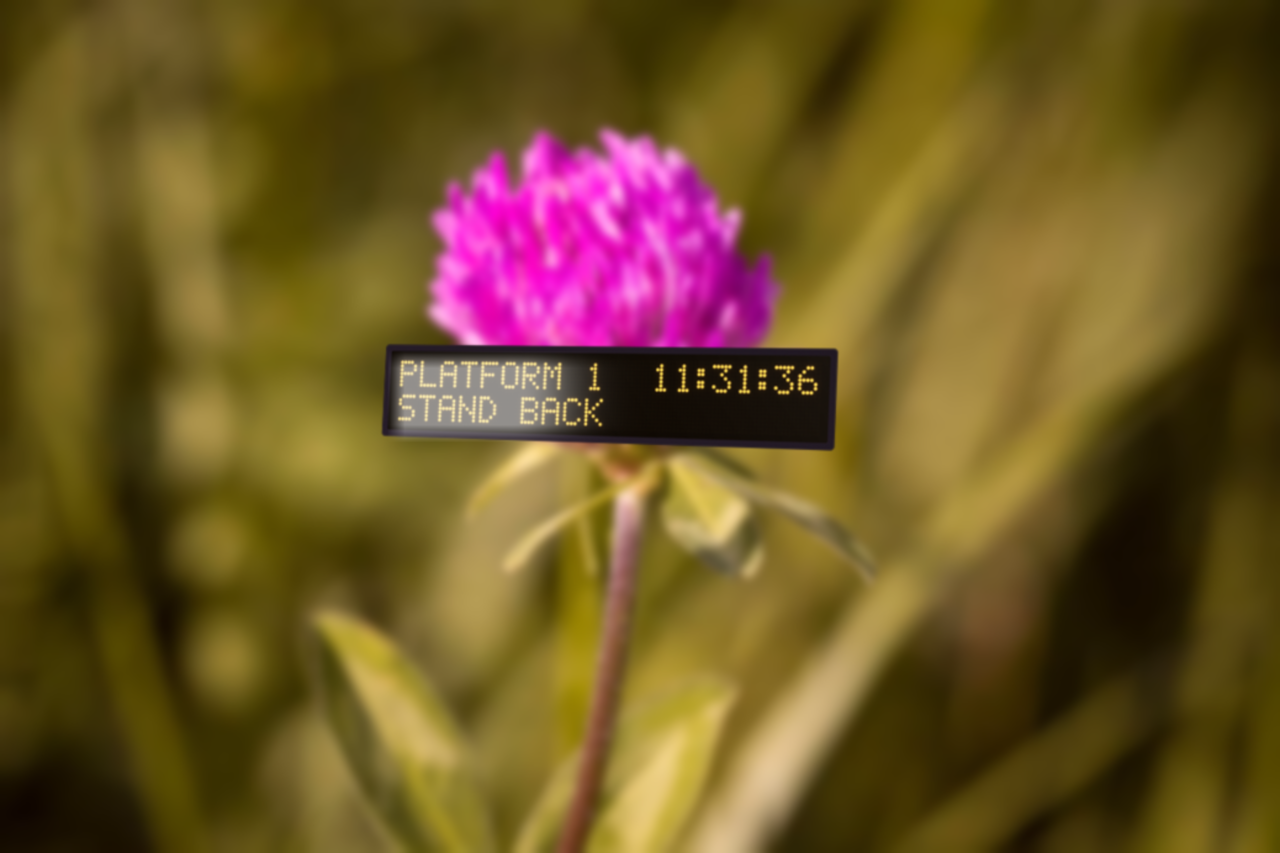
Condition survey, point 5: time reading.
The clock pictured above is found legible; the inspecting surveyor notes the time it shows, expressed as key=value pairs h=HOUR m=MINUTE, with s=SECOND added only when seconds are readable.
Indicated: h=11 m=31 s=36
